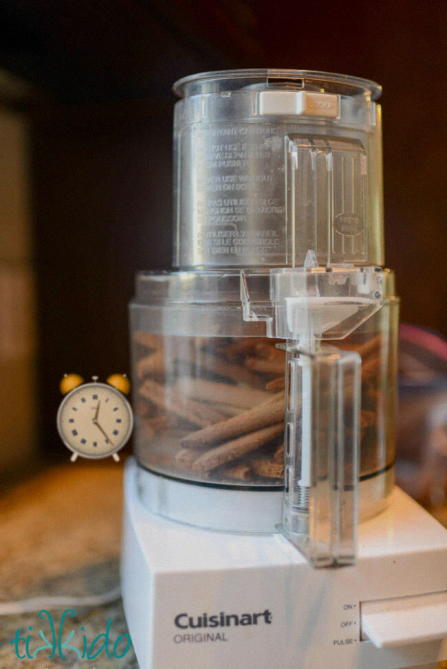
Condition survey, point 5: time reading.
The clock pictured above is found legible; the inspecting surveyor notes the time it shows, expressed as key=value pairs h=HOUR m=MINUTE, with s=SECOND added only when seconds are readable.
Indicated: h=12 m=24
